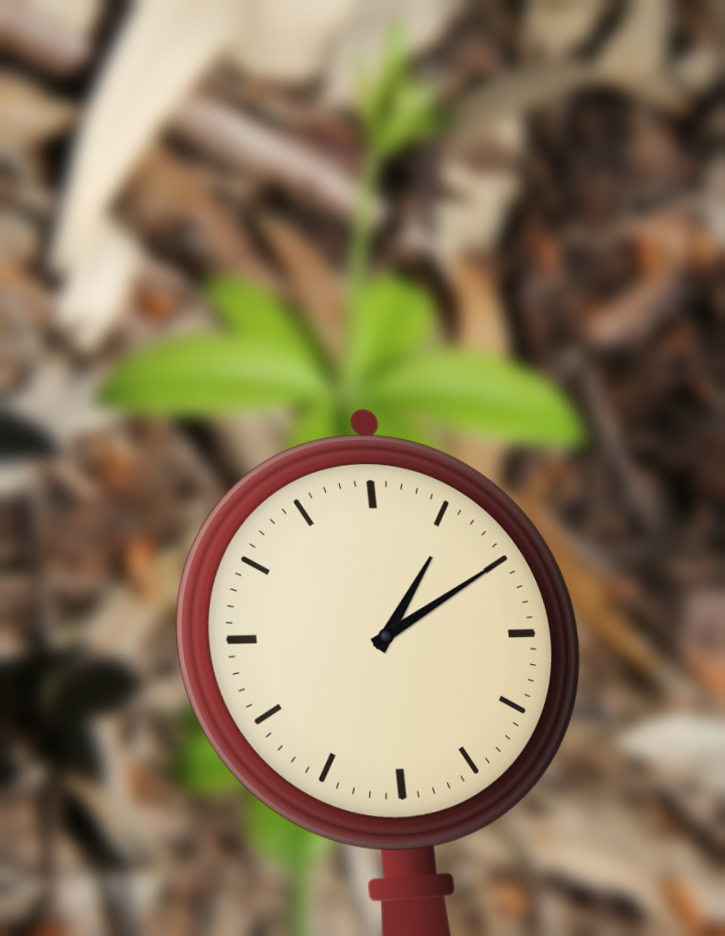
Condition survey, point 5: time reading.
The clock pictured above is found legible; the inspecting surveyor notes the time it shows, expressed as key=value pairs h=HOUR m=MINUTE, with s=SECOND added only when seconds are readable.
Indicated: h=1 m=10
